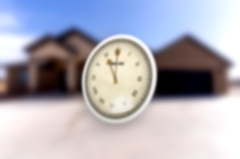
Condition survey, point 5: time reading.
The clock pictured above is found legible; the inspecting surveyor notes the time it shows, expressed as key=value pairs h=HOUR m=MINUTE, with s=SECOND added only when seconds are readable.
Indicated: h=11 m=0
